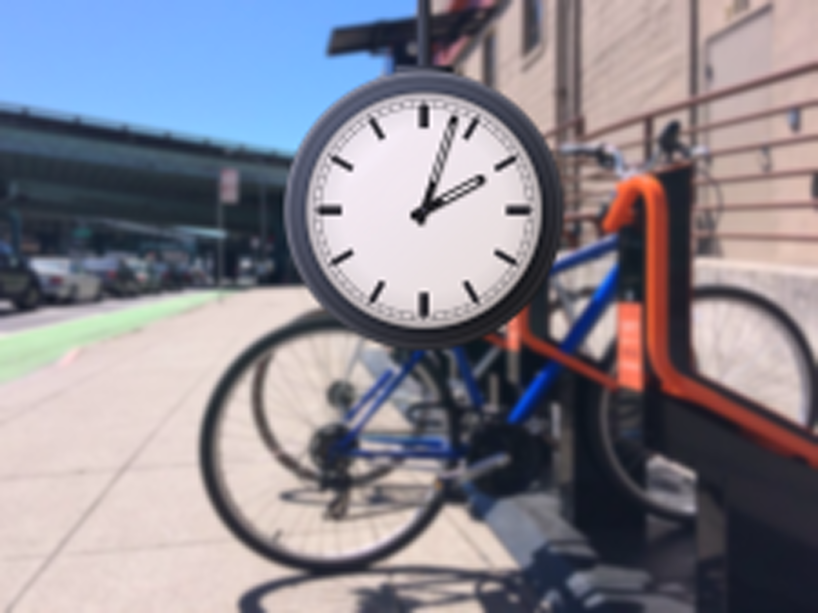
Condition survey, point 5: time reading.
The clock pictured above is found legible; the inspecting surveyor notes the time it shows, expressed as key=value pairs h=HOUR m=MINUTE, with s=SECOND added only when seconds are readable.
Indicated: h=2 m=3
